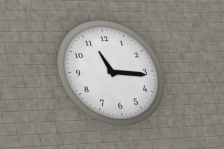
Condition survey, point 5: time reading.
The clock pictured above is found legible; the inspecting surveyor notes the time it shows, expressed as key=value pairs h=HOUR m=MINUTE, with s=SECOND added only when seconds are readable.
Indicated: h=11 m=16
